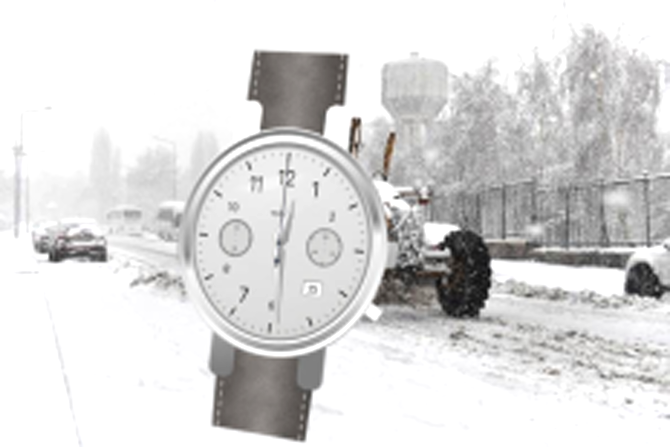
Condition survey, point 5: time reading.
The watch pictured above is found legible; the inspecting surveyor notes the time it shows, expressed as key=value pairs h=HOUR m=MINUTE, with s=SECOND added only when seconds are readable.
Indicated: h=12 m=29
